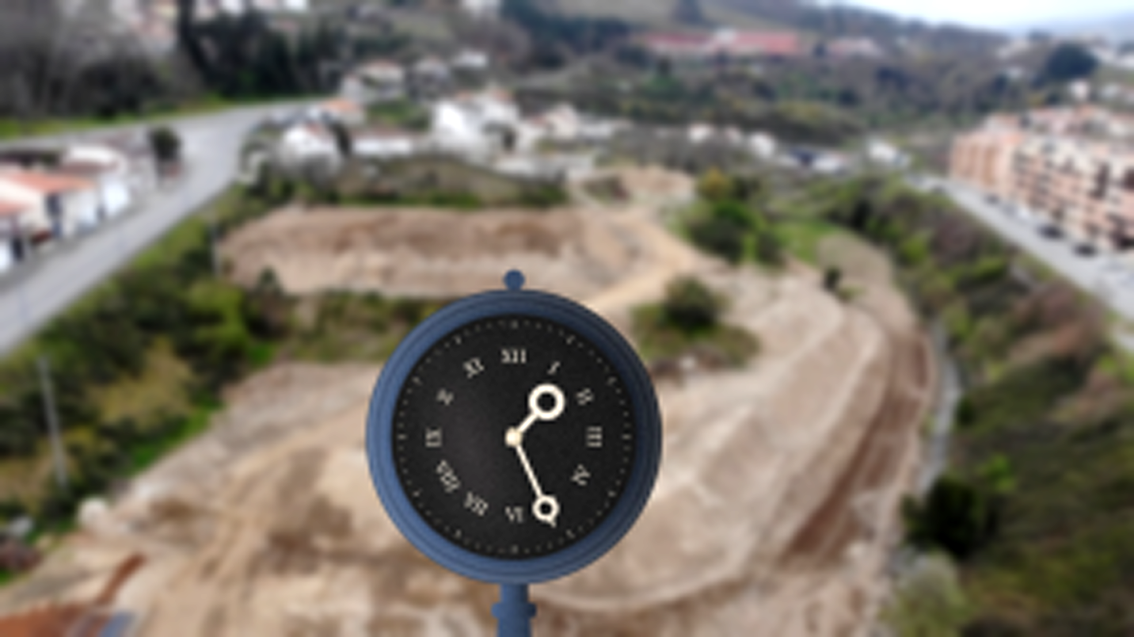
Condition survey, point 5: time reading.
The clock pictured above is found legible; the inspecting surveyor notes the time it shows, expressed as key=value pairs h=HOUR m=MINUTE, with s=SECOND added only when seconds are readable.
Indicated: h=1 m=26
